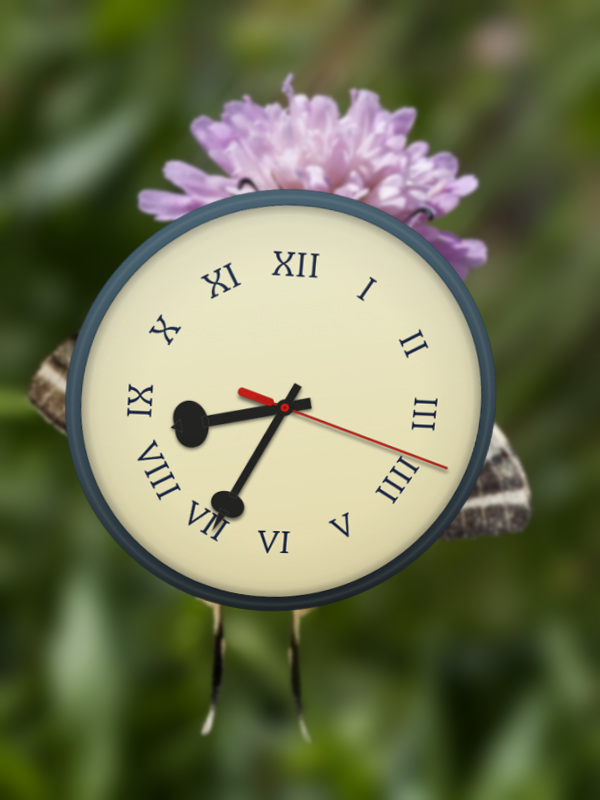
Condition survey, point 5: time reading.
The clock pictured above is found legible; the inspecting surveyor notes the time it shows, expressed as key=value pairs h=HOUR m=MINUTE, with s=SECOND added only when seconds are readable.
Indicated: h=8 m=34 s=18
